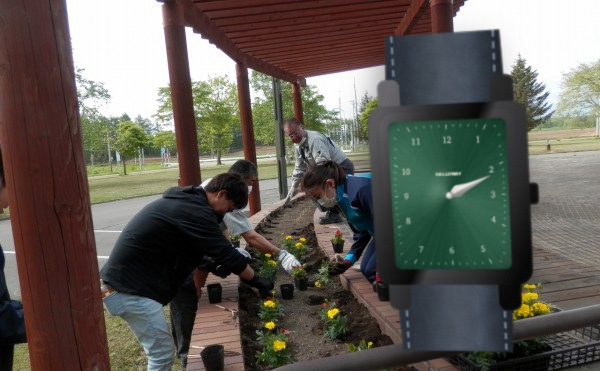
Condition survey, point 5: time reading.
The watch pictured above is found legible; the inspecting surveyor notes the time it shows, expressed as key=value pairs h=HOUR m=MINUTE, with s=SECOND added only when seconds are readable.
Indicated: h=2 m=11
